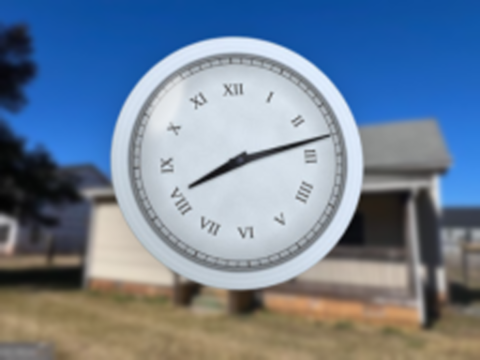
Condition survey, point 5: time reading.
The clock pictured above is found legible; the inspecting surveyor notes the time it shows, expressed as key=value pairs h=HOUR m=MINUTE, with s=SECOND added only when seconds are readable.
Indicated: h=8 m=13
